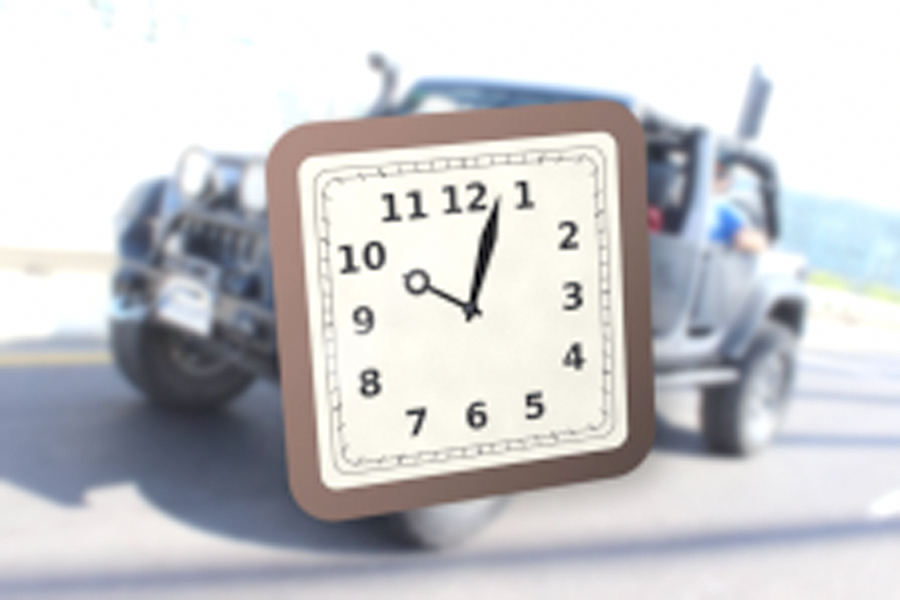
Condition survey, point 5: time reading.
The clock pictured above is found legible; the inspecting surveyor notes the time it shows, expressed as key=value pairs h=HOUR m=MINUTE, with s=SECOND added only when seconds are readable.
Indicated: h=10 m=3
